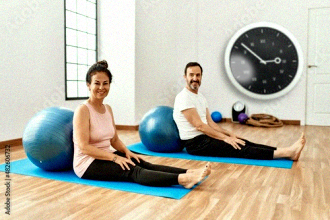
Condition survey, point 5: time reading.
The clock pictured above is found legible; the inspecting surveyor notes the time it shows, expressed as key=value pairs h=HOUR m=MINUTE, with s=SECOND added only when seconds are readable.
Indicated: h=2 m=52
